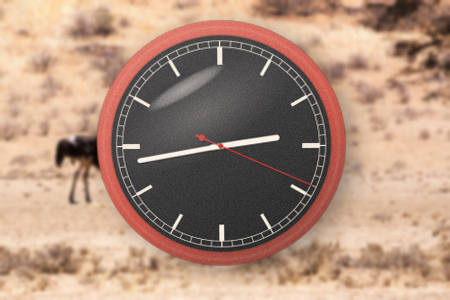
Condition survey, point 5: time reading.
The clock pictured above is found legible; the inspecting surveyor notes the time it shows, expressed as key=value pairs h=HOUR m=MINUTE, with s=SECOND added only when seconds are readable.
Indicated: h=2 m=43 s=19
